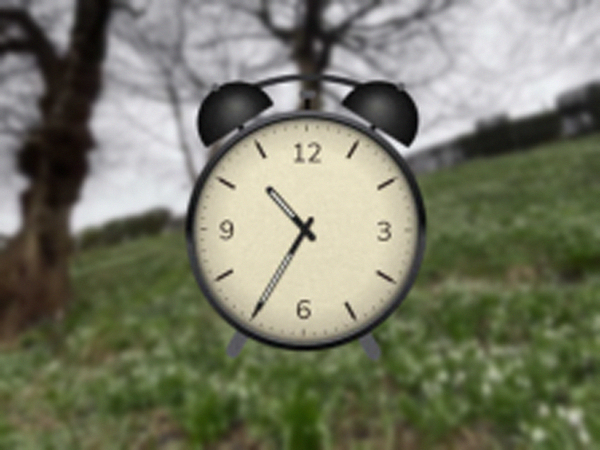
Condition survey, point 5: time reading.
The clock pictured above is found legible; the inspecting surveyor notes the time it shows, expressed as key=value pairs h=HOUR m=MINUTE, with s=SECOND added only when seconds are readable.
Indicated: h=10 m=35
